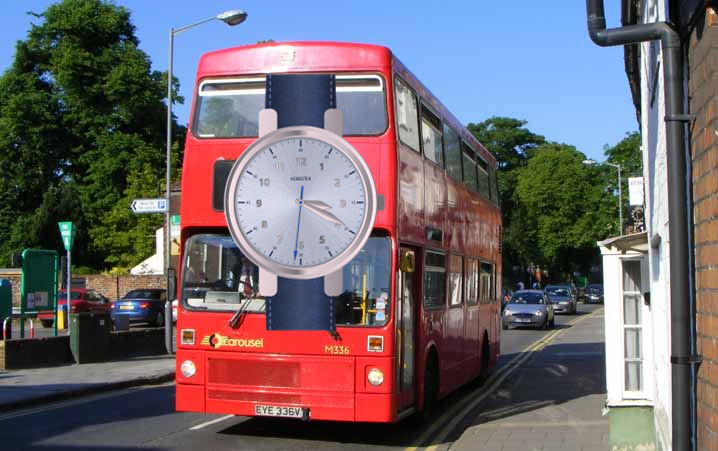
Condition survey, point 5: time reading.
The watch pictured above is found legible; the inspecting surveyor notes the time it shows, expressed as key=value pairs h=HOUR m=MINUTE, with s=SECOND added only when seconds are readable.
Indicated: h=3 m=19 s=31
